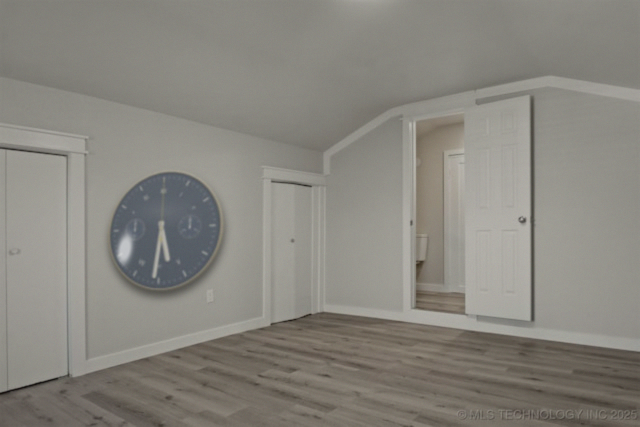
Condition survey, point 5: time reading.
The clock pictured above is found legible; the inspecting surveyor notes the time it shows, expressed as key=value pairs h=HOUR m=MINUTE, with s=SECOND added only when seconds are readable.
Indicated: h=5 m=31
